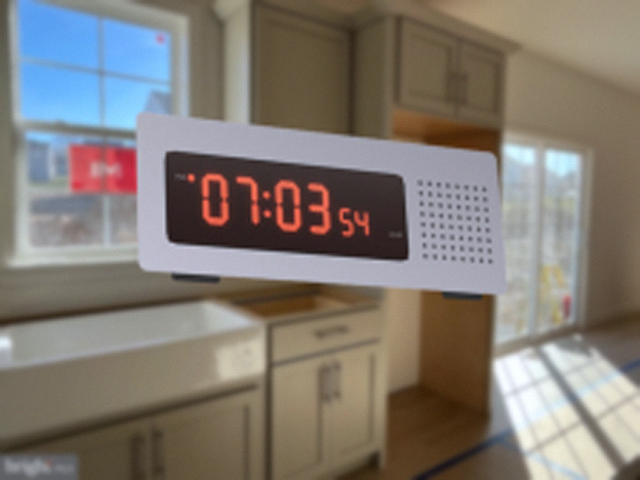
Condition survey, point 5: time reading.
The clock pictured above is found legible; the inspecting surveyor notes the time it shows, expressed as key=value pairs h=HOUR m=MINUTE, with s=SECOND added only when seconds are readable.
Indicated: h=7 m=3 s=54
